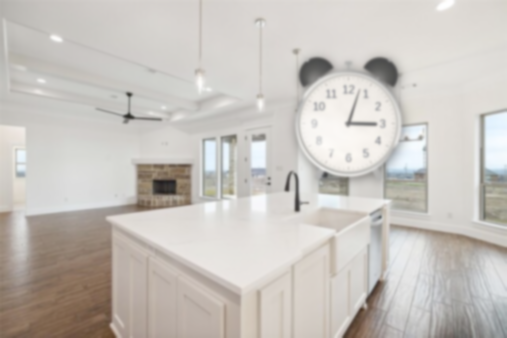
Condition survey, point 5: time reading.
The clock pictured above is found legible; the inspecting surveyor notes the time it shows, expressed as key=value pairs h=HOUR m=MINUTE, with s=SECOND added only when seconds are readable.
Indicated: h=3 m=3
